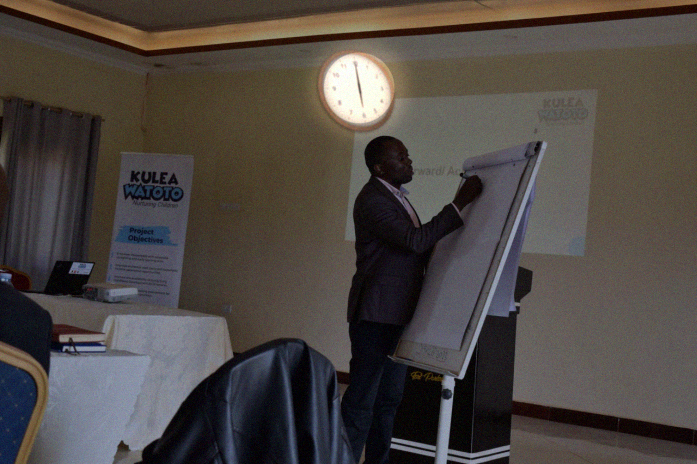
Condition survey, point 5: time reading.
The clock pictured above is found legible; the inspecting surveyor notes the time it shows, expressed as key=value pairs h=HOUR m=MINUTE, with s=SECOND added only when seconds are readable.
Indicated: h=6 m=0
